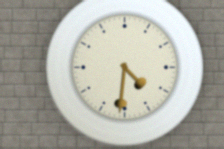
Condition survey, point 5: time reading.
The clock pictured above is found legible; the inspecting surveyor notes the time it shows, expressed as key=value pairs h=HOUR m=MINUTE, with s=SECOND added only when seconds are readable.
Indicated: h=4 m=31
